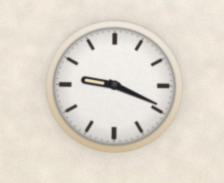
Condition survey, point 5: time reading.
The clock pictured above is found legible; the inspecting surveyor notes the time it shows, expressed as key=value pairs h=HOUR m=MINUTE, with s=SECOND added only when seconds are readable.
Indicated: h=9 m=19
